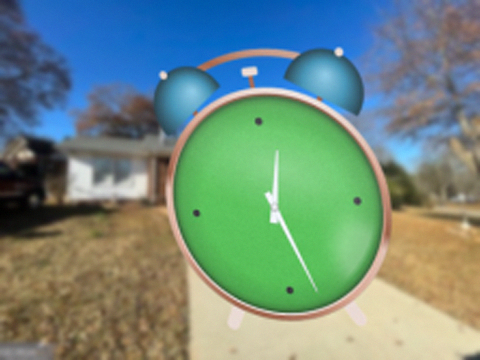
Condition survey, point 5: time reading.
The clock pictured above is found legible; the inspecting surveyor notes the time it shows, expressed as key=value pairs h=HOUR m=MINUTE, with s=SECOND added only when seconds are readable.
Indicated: h=12 m=27
